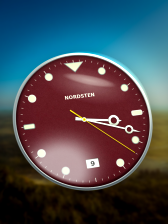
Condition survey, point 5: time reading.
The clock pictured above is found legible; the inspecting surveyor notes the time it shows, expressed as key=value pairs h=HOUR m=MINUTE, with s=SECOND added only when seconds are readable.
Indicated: h=3 m=18 s=22
